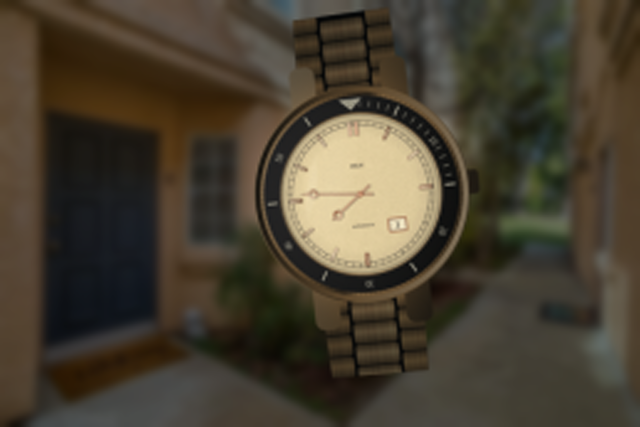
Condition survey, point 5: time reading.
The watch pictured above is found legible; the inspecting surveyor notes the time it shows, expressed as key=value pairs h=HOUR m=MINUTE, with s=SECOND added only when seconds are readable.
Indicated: h=7 m=46
